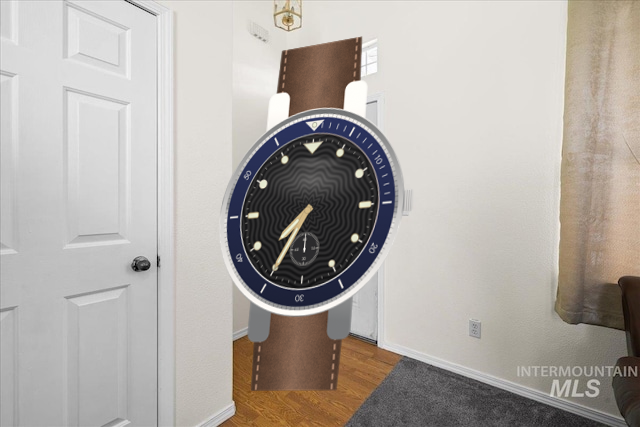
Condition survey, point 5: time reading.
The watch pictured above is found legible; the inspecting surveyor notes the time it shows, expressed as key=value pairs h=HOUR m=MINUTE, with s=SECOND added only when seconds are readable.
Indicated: h=7 m=35
